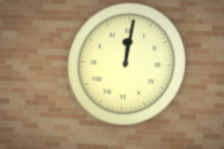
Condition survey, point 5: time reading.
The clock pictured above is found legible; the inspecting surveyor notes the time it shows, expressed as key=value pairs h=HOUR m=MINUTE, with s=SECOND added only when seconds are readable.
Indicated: h=12 m=1
